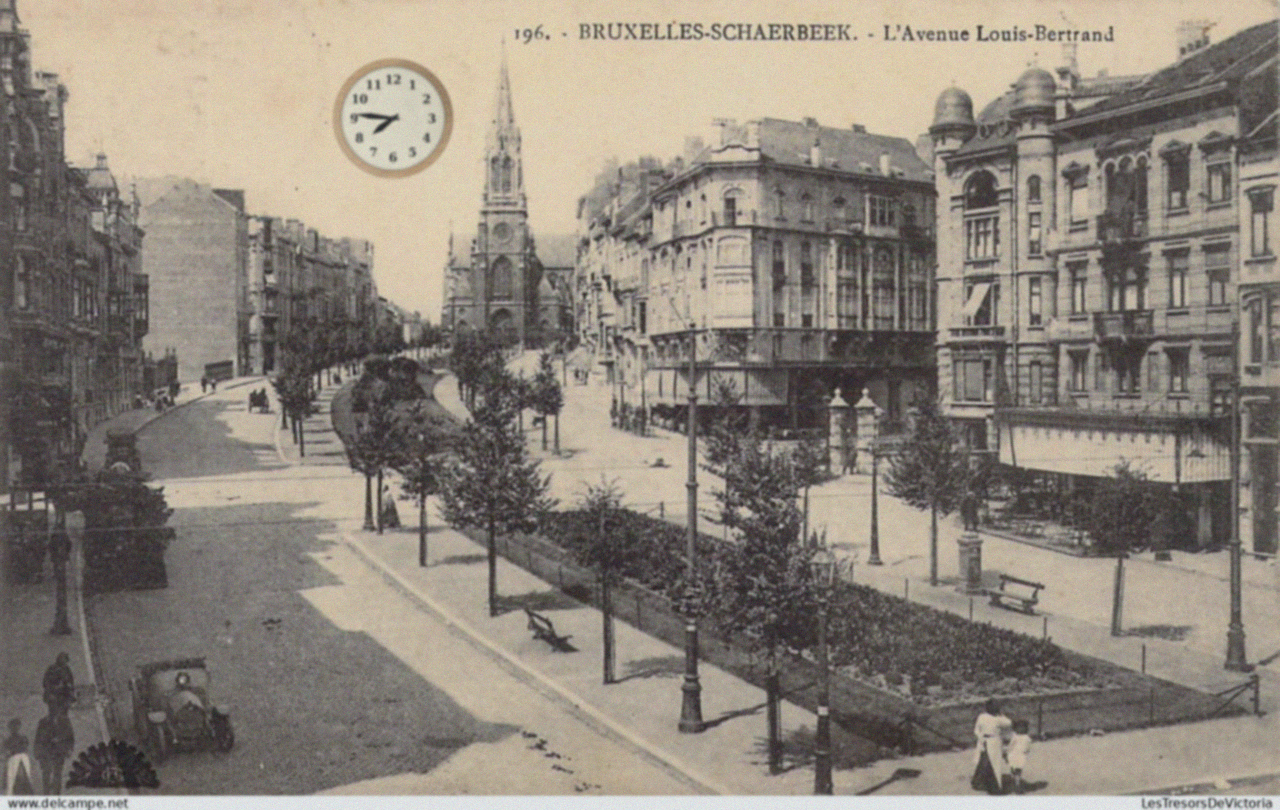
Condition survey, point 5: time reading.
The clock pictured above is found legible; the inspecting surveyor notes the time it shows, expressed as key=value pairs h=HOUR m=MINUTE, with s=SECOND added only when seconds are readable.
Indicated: h=7 m=46
